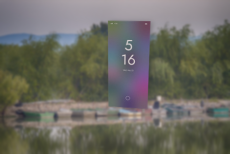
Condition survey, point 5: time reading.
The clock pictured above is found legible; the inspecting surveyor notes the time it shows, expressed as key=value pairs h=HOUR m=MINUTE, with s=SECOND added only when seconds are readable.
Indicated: h=5 m=16
